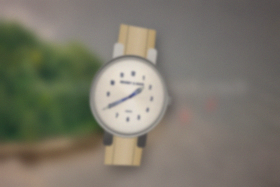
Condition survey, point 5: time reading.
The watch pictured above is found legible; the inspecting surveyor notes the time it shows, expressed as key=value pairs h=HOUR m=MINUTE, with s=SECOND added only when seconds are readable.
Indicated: h=1 m=40
